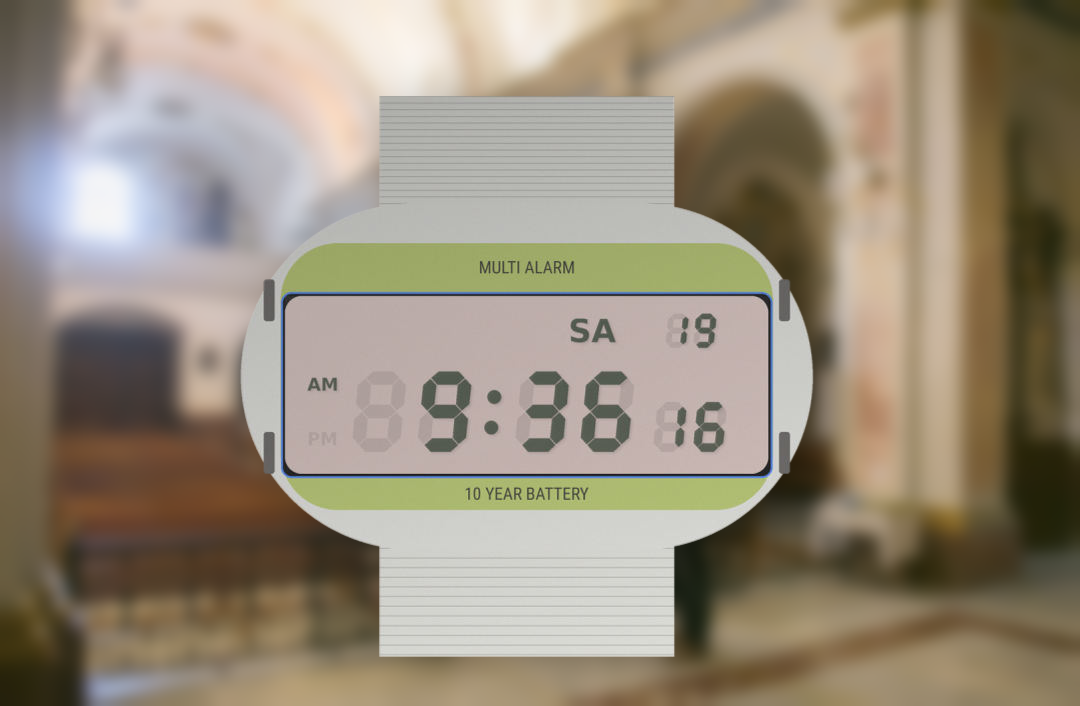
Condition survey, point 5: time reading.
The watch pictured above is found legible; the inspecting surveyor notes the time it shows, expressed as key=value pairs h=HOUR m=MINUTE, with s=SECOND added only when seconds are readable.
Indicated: h=9 m=36 s=16
